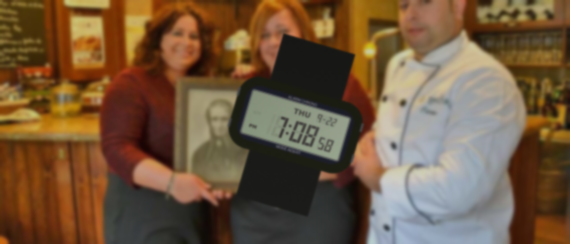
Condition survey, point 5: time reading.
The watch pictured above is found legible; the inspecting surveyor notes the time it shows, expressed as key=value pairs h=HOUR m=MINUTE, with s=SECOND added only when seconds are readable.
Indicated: h=7 m=8 s=58
